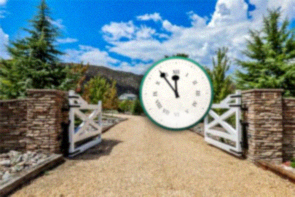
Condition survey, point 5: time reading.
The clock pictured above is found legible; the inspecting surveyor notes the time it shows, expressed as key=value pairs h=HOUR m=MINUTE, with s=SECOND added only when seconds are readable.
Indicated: h=11 m=54
